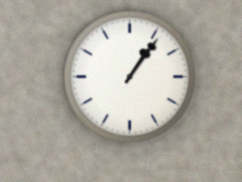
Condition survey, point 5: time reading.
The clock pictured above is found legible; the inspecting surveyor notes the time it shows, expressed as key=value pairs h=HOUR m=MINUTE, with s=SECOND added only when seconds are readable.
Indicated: h=1 m=6
